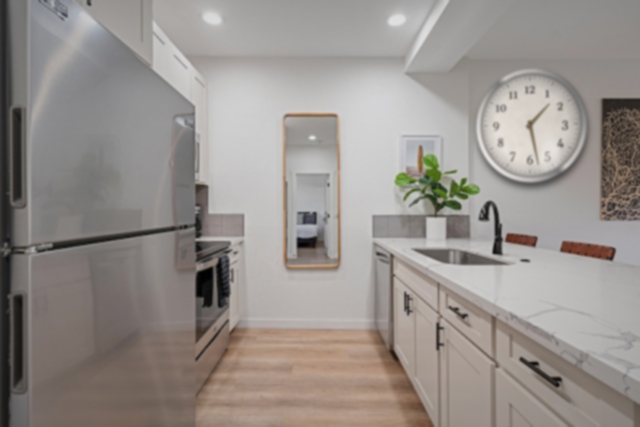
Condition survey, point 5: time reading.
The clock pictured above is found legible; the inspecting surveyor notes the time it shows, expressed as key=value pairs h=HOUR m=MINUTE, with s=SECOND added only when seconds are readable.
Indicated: h=1 m=28
